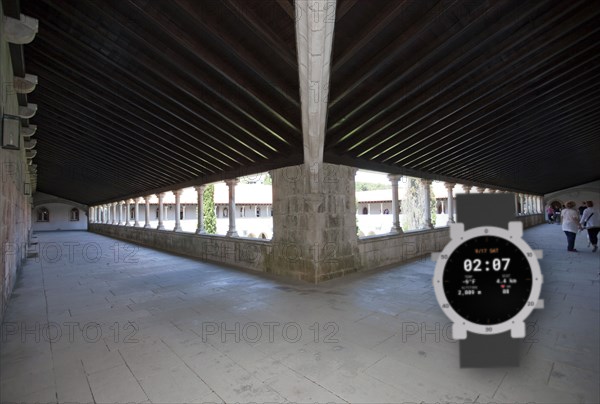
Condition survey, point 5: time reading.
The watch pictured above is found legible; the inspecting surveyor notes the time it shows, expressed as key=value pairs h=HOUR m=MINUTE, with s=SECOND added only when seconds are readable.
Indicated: h=2 m=7
